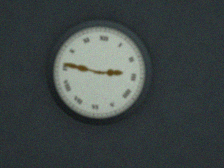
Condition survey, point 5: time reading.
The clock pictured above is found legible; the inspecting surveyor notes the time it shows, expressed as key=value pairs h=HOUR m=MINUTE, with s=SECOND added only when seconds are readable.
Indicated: h=2 m=46
